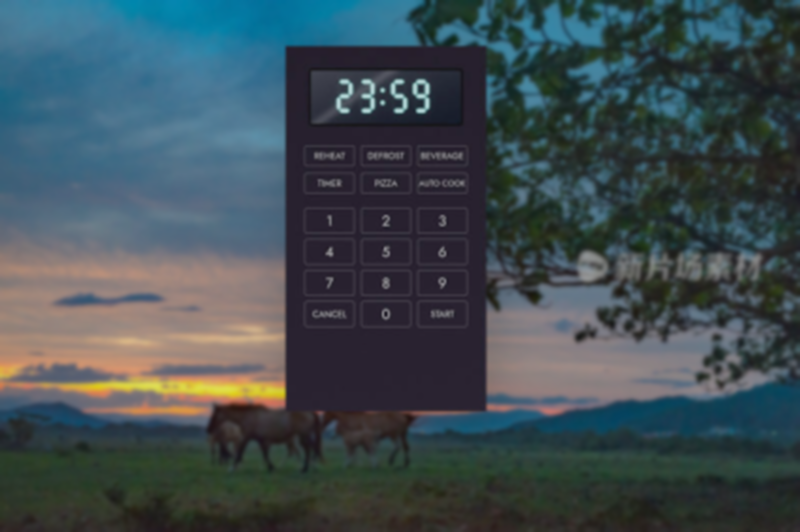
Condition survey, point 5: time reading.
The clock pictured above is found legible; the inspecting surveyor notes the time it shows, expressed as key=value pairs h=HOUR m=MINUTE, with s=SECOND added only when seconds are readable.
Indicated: h=23 m=59
